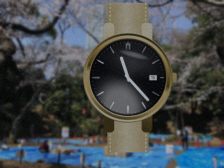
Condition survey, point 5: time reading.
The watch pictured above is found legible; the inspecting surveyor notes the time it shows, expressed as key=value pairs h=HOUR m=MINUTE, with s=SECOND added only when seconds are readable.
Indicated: h=11 m=23
